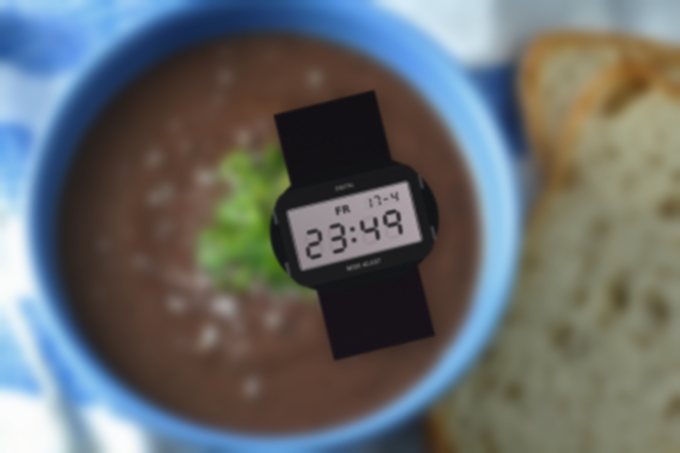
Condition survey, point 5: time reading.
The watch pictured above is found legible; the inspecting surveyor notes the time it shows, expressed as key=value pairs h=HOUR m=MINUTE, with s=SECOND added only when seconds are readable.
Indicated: h=23 m=49
